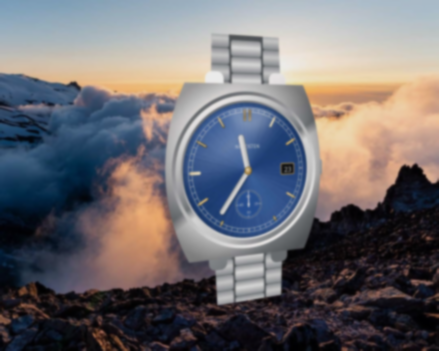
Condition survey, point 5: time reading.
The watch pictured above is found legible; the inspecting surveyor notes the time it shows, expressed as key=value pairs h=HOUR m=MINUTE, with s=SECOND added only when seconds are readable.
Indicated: h=11 m=36
